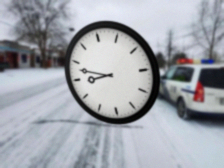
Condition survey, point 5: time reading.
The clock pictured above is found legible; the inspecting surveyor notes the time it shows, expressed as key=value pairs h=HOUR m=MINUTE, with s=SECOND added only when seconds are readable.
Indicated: h=8 m=48
